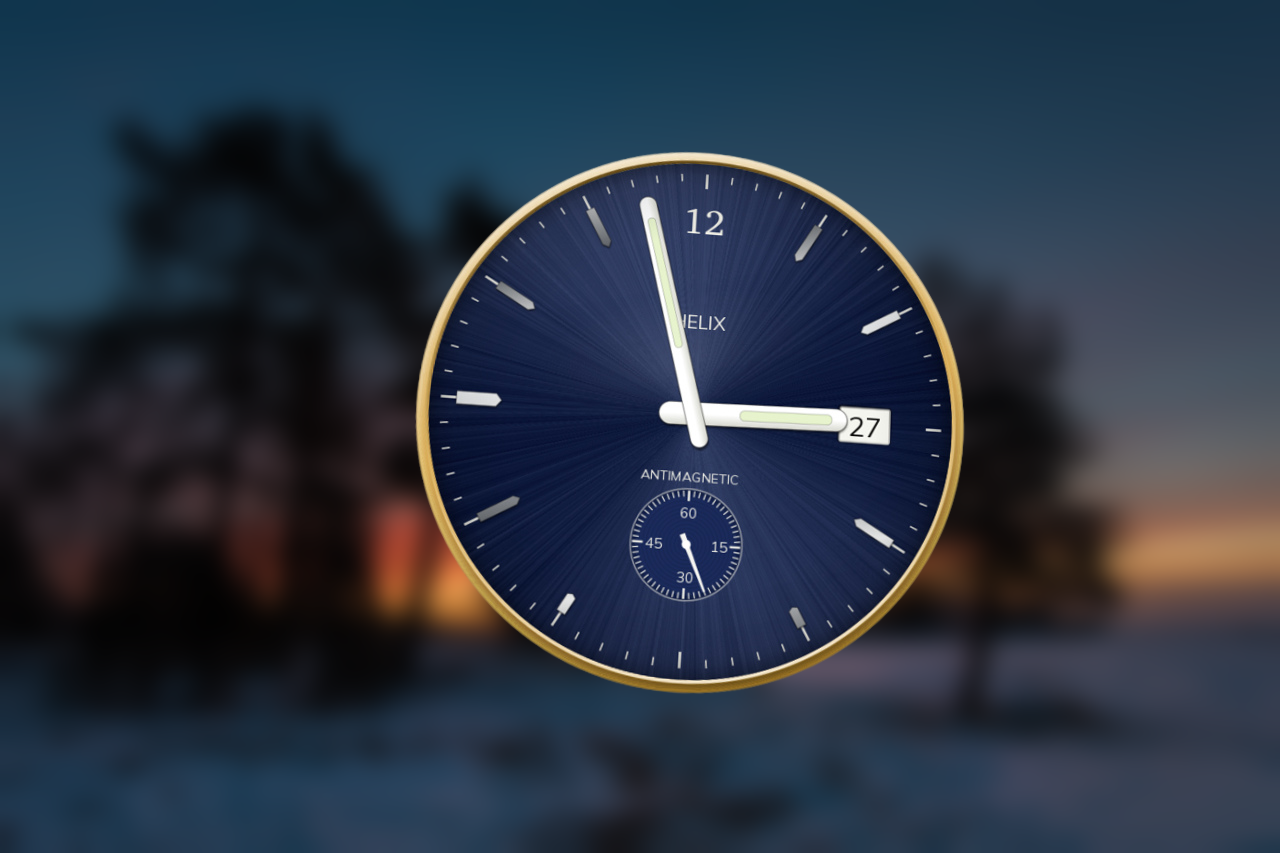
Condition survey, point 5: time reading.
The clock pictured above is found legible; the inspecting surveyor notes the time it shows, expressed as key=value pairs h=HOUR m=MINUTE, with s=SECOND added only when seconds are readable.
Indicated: h=2 m=57 s=26
